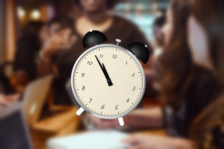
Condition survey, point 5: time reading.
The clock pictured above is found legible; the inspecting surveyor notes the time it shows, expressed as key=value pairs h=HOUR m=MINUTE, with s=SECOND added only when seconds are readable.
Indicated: h=10 m=53
